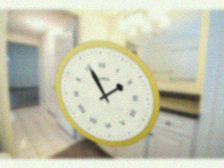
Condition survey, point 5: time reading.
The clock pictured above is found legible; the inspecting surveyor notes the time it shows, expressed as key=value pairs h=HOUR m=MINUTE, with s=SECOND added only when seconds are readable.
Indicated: h=1 m=56
